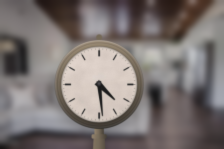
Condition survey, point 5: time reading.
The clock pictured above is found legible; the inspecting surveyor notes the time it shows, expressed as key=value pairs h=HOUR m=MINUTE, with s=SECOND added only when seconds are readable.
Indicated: h=4 m=29
